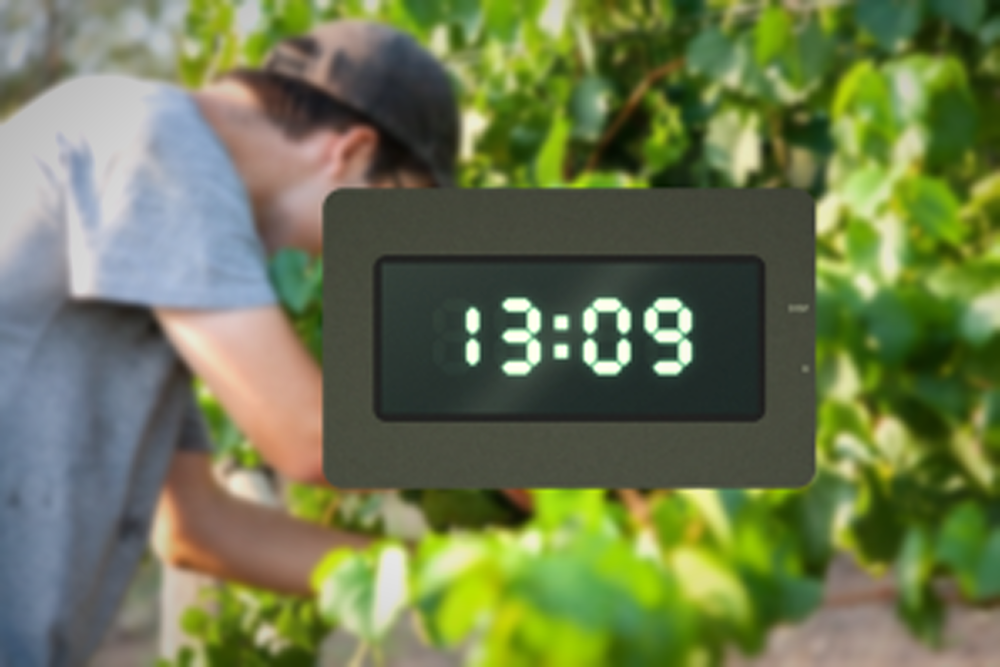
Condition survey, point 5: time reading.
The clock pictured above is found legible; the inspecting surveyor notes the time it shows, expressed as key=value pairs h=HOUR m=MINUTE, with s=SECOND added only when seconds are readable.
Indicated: h=13 m=9
